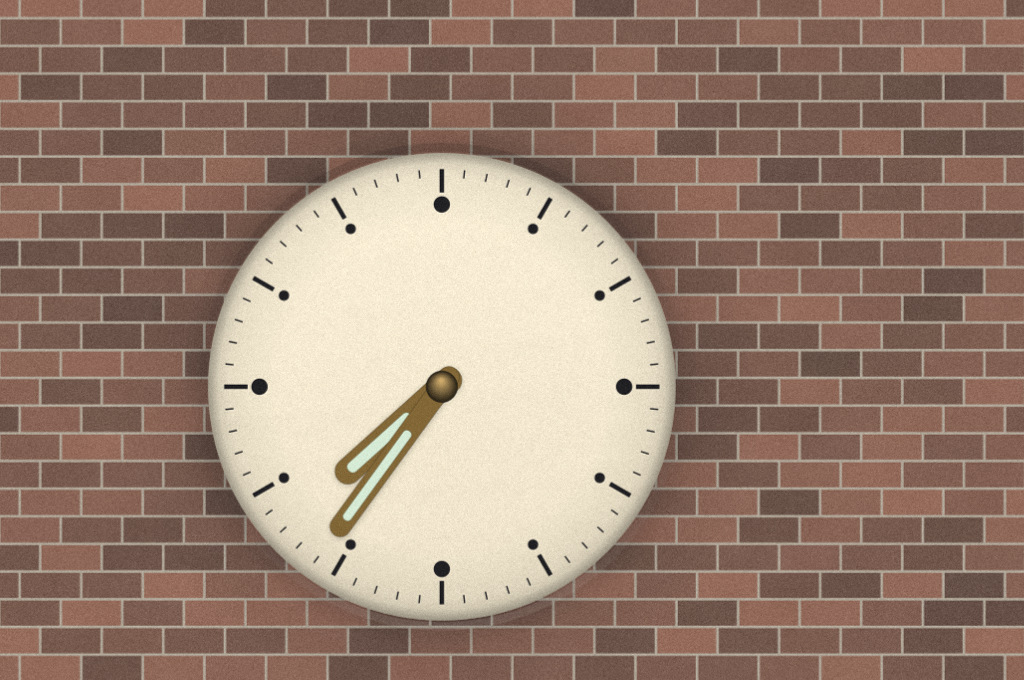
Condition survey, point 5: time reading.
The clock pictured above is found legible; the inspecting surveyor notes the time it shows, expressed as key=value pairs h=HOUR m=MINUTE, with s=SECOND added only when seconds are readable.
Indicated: h=7 m=36
